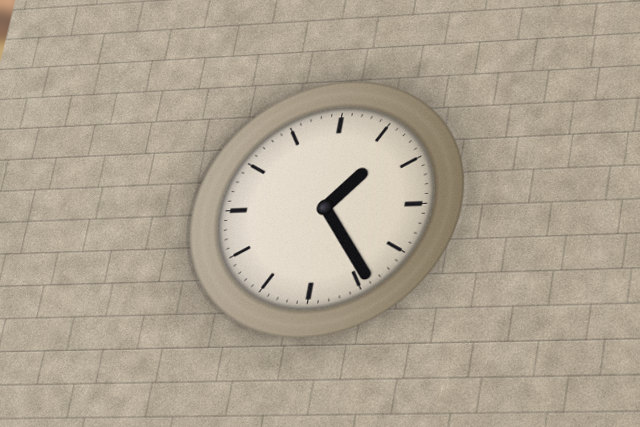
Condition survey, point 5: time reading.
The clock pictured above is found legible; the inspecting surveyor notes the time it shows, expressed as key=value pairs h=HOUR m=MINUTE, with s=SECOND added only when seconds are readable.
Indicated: h=1 m=24
